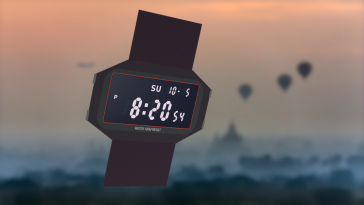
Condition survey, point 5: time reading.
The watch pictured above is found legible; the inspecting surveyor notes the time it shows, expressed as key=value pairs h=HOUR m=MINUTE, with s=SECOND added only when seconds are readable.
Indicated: h=8 m=20 s=54
